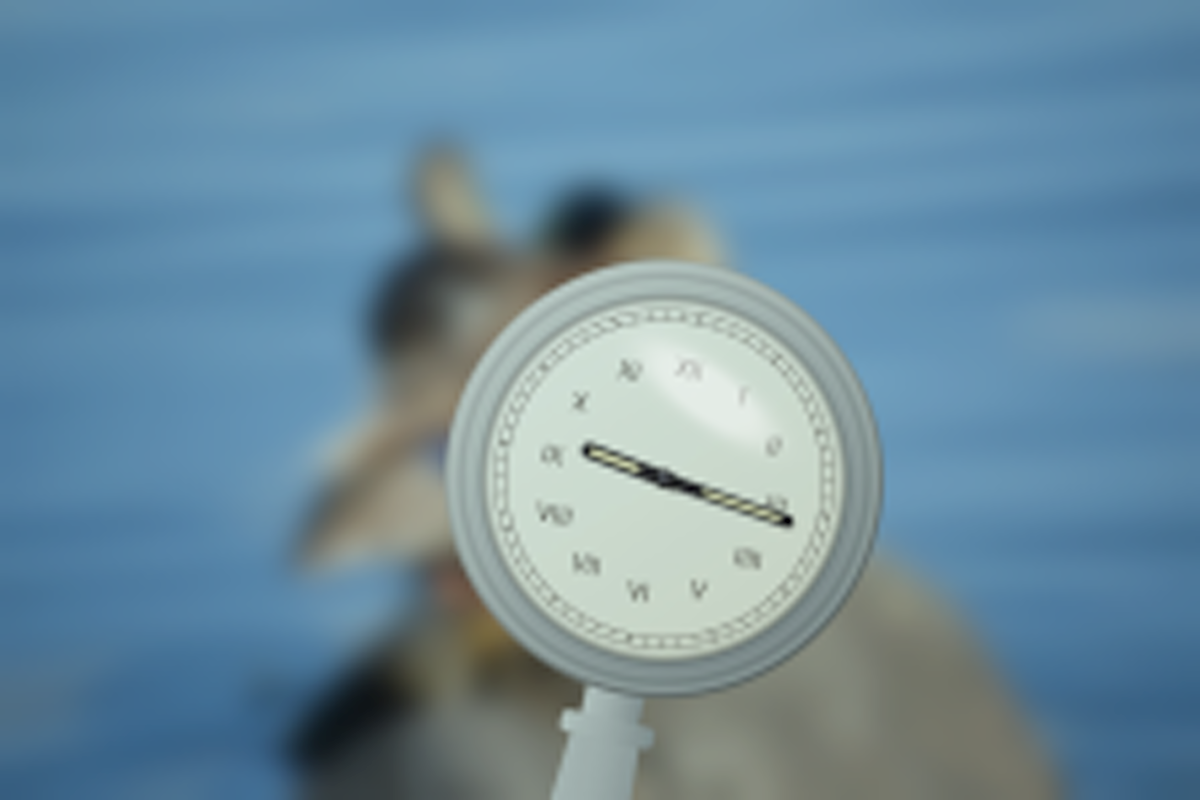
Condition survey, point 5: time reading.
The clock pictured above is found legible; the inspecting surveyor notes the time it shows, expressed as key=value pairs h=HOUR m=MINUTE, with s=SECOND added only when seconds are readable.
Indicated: h=9 m=16
